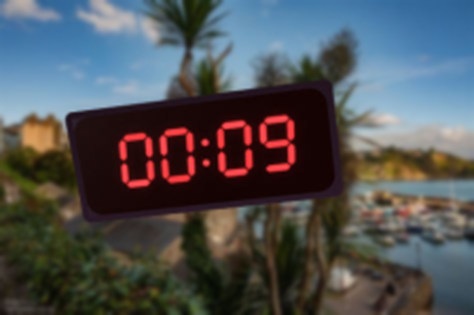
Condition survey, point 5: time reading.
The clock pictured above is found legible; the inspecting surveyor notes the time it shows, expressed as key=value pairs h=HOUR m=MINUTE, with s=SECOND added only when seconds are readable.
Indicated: h=0 m=9
